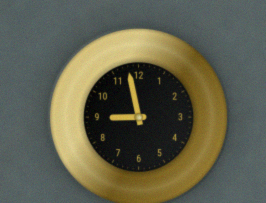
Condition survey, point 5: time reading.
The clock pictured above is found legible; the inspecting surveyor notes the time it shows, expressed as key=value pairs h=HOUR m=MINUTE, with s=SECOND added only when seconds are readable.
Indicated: h=8 m=58
